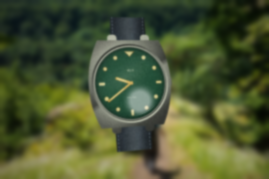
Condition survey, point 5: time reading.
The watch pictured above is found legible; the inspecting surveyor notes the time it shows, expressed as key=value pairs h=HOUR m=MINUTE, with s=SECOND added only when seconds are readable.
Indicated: h=9 m=39
